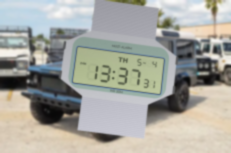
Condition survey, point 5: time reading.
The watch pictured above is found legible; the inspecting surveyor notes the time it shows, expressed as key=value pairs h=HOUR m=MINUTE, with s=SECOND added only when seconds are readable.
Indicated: h=13 m=37
